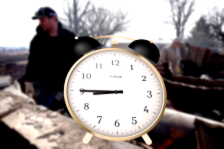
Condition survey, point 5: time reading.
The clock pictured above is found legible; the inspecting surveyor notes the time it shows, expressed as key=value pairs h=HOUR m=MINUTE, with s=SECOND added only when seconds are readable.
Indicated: h=8 m=45
